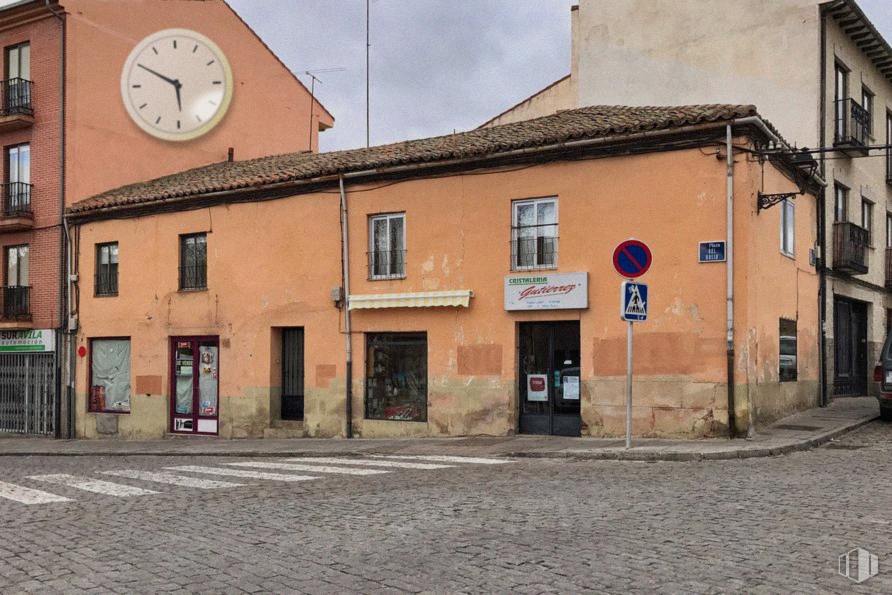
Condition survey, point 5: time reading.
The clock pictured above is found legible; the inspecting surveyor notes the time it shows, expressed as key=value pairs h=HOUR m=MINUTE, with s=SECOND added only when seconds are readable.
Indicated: h=5 m=50
